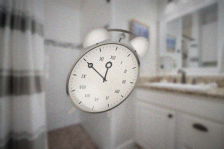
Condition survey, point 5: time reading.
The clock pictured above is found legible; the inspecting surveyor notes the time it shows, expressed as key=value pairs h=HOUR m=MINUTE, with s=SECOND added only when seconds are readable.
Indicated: h=11 m=50
